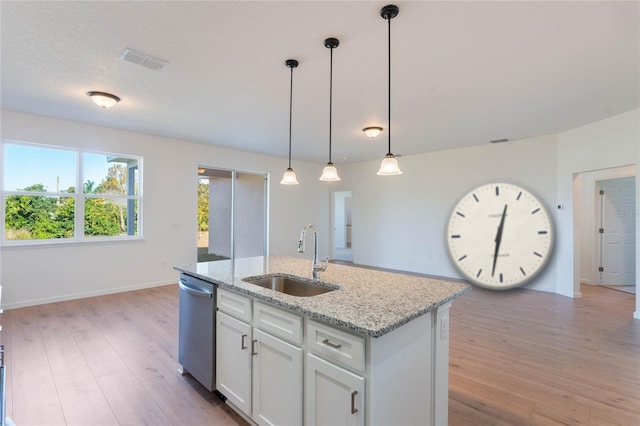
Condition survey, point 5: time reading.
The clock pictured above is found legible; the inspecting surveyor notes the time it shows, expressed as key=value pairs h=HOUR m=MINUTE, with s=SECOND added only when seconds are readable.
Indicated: h=12 m=32
